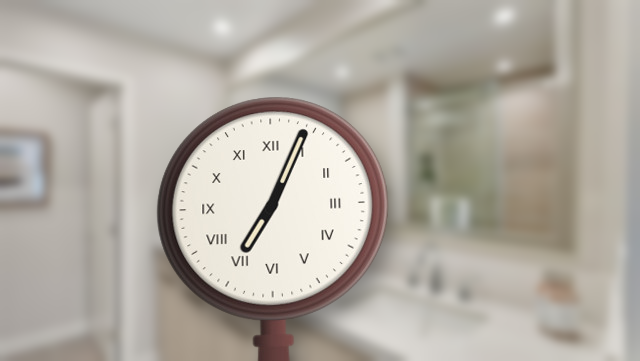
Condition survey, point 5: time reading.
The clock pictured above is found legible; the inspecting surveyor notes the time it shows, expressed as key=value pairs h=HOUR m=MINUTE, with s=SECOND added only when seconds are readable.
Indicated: h=7 m=4
